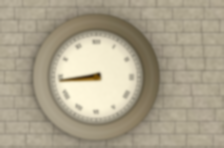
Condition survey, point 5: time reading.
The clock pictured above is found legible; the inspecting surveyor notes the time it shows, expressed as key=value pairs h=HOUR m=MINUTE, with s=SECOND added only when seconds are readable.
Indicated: h=8 m=44
